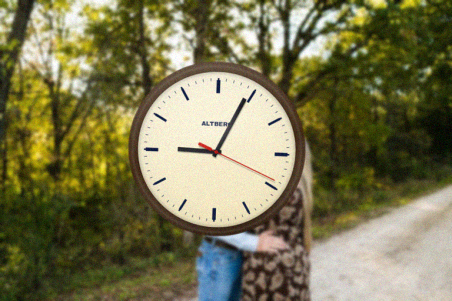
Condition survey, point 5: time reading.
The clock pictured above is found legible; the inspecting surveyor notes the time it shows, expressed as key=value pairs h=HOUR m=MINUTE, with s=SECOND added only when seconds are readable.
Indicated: h=9 m=4 s=19
